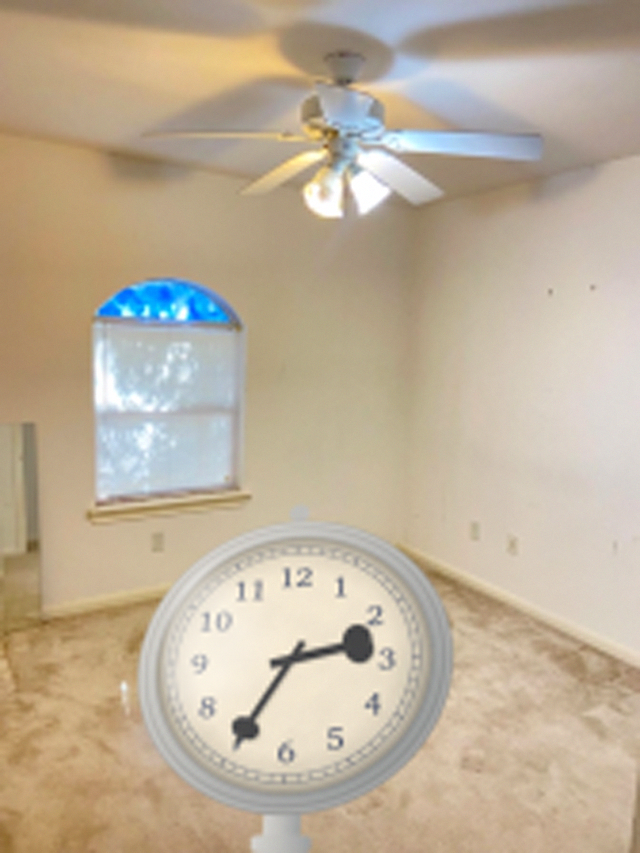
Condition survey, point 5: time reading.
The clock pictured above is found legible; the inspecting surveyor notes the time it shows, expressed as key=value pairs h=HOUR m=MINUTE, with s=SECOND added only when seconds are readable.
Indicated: h=2 m=35
